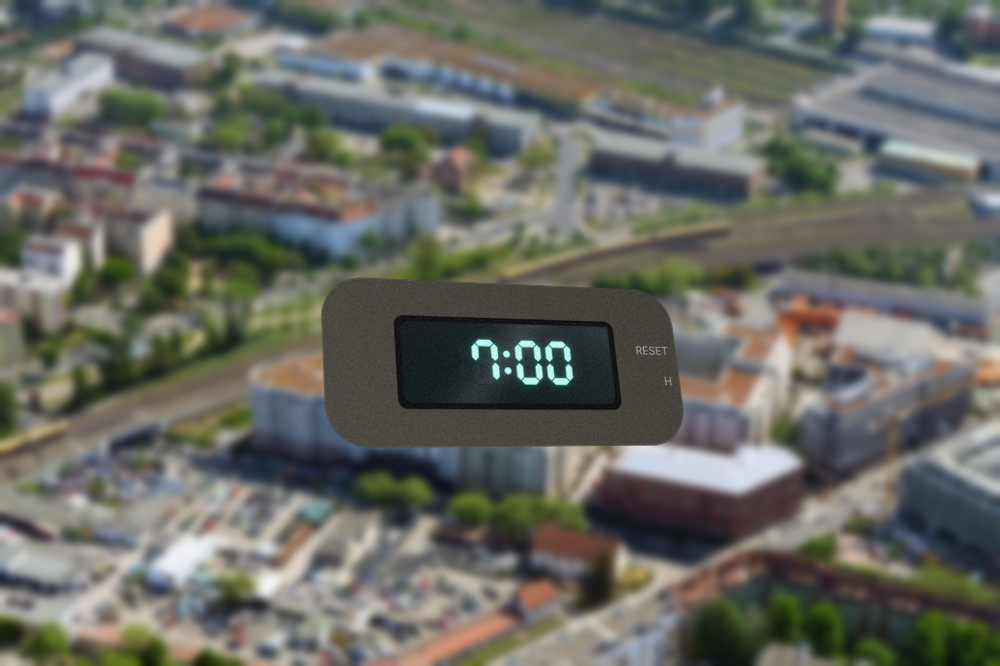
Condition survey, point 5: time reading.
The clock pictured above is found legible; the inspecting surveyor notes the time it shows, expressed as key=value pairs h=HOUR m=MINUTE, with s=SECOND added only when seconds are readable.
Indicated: h=7 m=0
